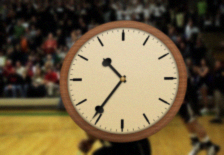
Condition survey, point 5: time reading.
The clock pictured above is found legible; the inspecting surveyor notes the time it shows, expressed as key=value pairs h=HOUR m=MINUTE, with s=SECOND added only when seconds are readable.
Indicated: h=10 m=36
